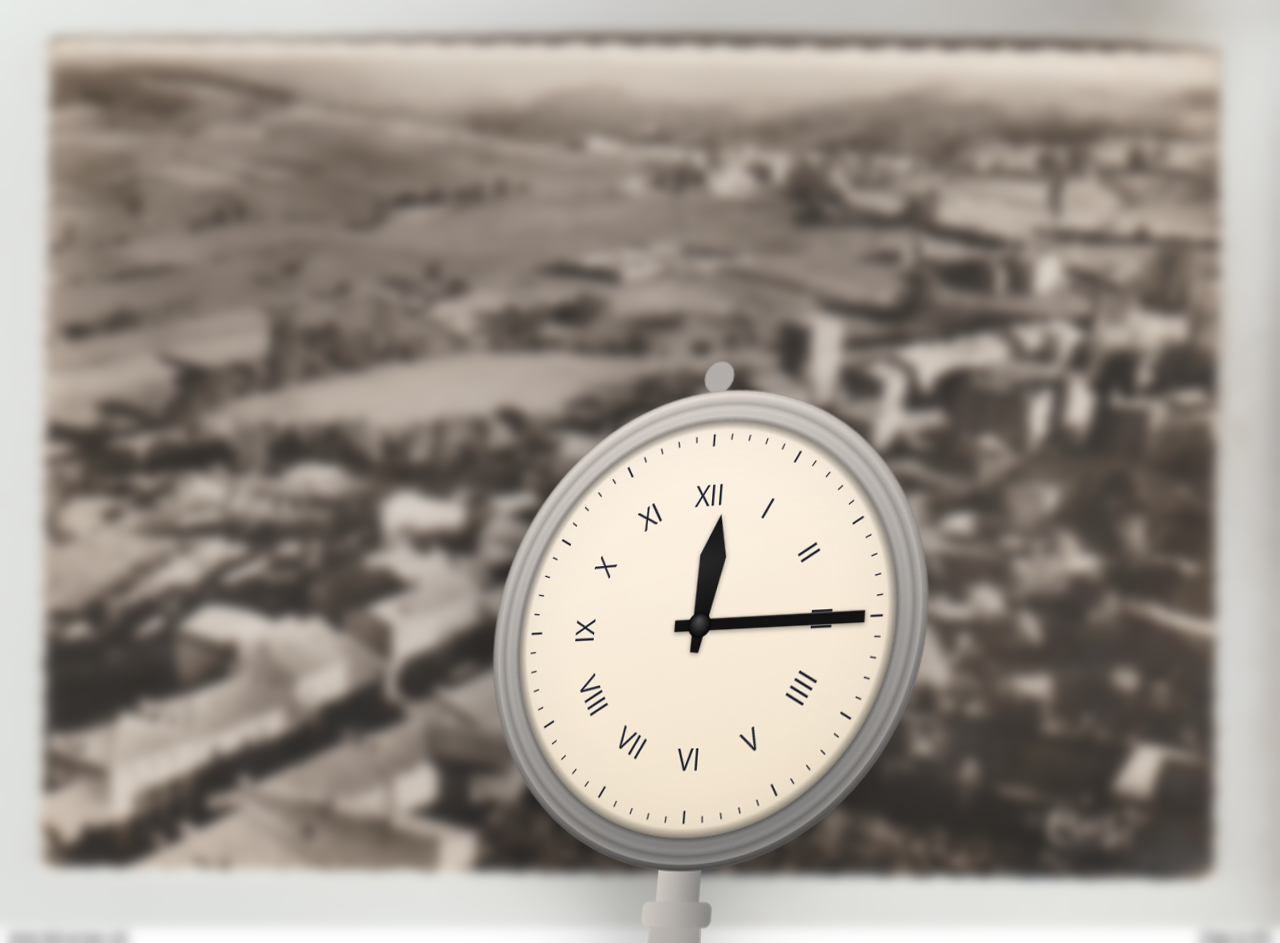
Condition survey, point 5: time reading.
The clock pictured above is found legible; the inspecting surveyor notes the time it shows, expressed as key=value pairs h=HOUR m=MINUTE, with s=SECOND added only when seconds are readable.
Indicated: h=12 m=15
